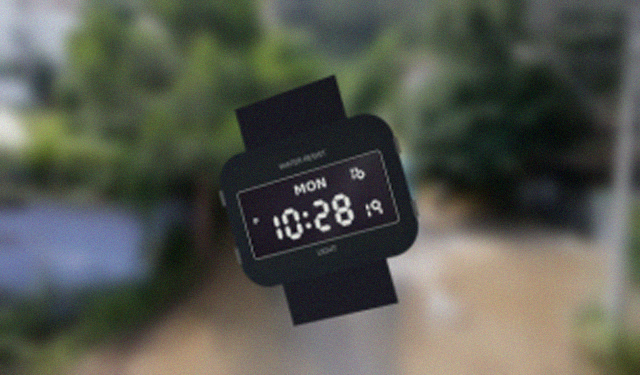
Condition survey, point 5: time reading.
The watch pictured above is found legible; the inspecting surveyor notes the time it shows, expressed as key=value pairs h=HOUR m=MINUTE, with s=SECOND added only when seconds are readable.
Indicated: h=10 m=28 s=19
